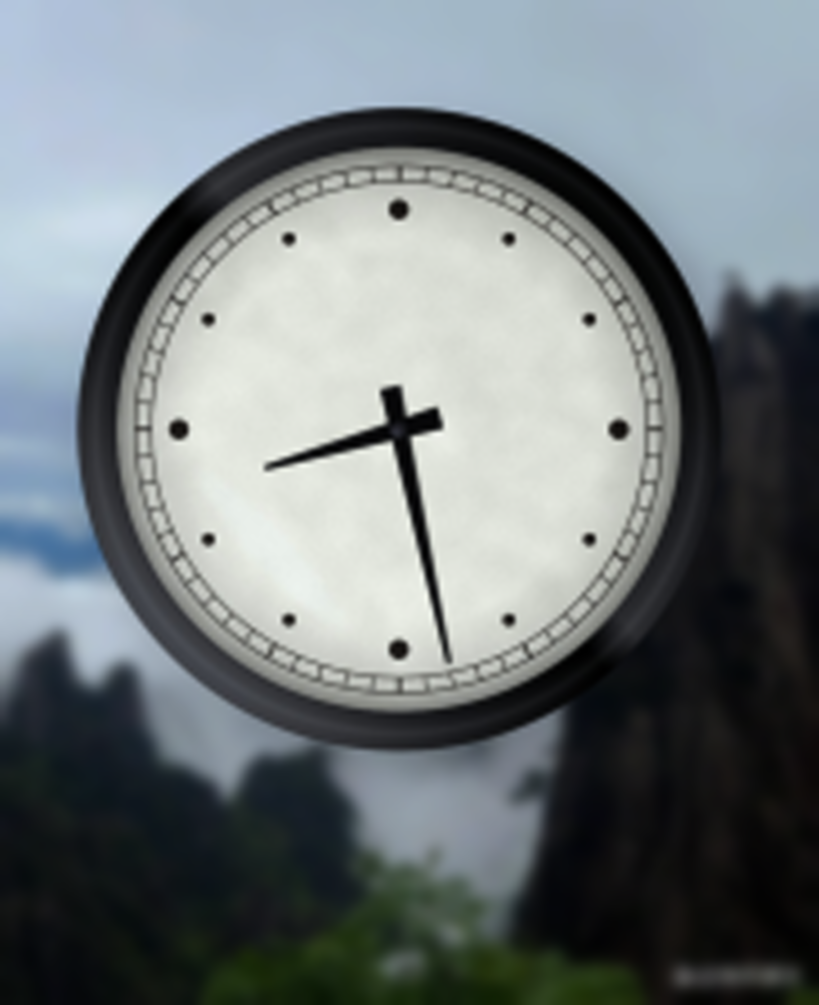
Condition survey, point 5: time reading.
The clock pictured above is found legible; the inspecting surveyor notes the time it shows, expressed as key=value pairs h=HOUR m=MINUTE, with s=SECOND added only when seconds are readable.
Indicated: h=8 m=28
